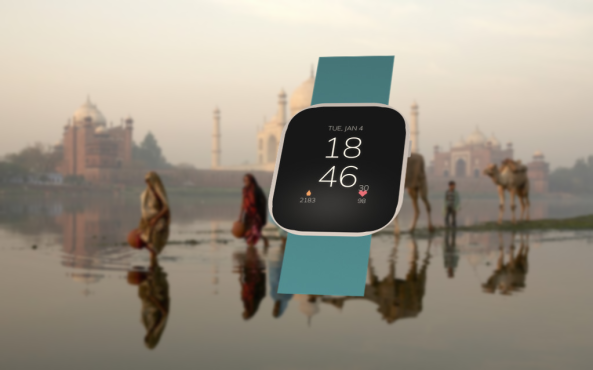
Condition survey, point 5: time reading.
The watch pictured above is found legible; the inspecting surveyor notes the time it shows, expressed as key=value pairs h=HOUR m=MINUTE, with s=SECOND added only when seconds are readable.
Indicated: h=18 m=46 s=30
